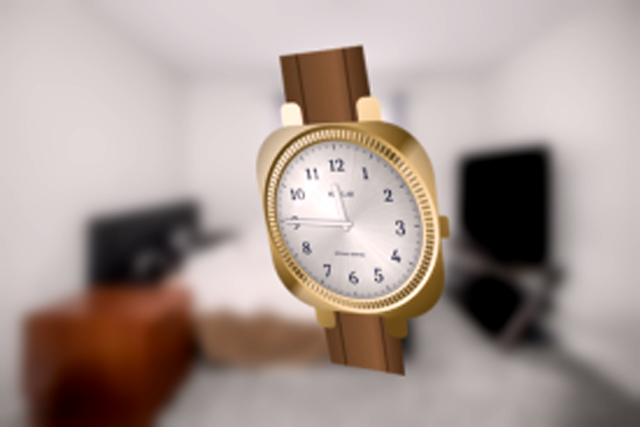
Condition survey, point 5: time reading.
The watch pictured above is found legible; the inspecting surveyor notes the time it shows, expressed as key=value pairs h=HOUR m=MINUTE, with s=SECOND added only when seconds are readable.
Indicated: h=11 m=45
